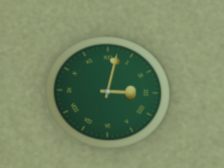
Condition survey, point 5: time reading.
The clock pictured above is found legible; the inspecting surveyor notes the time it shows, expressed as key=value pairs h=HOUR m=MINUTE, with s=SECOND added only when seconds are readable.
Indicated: h=3 m=2
